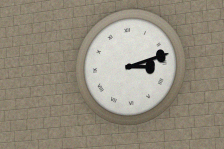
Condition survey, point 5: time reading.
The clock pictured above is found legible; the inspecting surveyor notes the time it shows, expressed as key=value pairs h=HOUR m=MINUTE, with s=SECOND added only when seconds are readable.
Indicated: h=3 m=13
